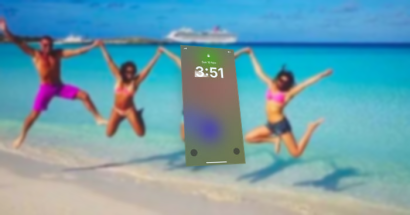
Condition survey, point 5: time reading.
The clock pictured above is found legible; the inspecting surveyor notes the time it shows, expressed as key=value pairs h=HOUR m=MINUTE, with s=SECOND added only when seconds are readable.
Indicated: h=3 m=51
